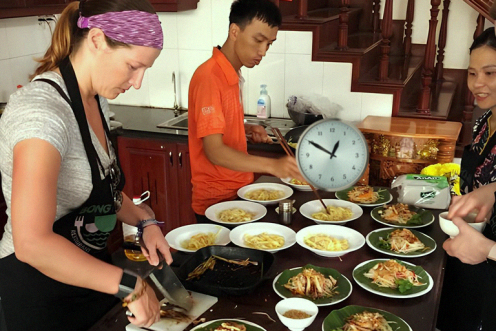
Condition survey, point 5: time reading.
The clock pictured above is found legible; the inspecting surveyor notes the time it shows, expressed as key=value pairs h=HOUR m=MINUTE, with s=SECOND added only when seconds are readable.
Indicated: h=12 m=50
